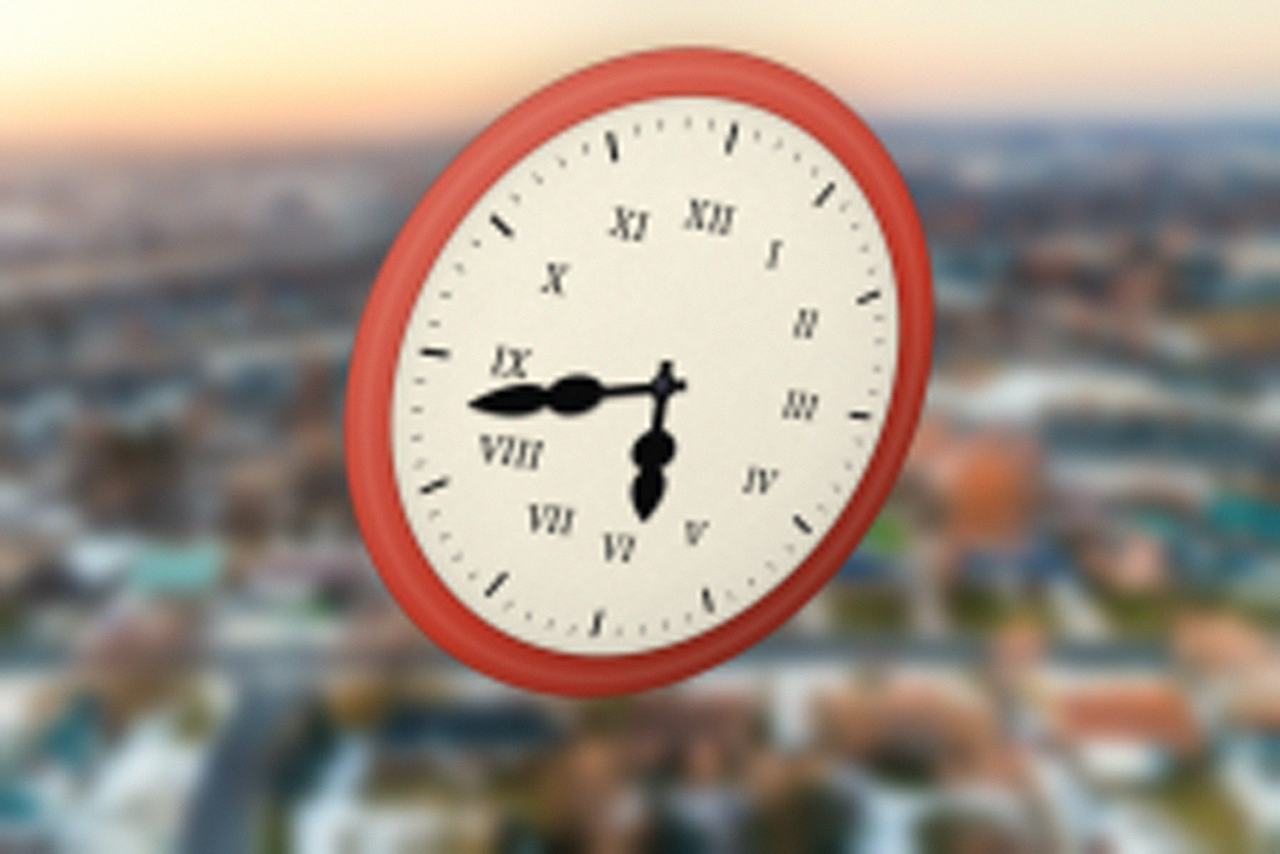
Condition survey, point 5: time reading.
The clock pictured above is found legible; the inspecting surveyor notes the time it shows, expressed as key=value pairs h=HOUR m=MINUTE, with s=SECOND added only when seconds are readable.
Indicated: h=5 m=43
